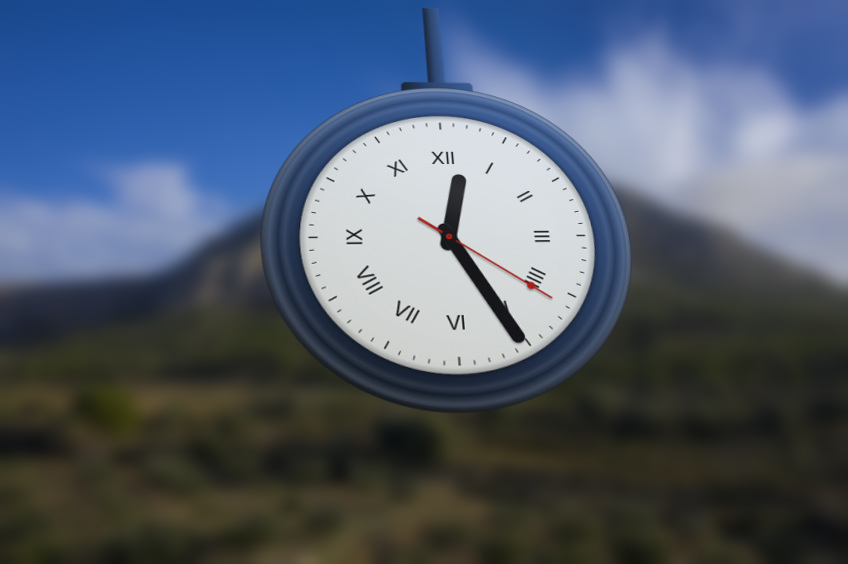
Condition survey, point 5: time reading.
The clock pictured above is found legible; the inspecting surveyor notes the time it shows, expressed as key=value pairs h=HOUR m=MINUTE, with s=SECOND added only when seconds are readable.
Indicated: h=12 m=25 s=21
